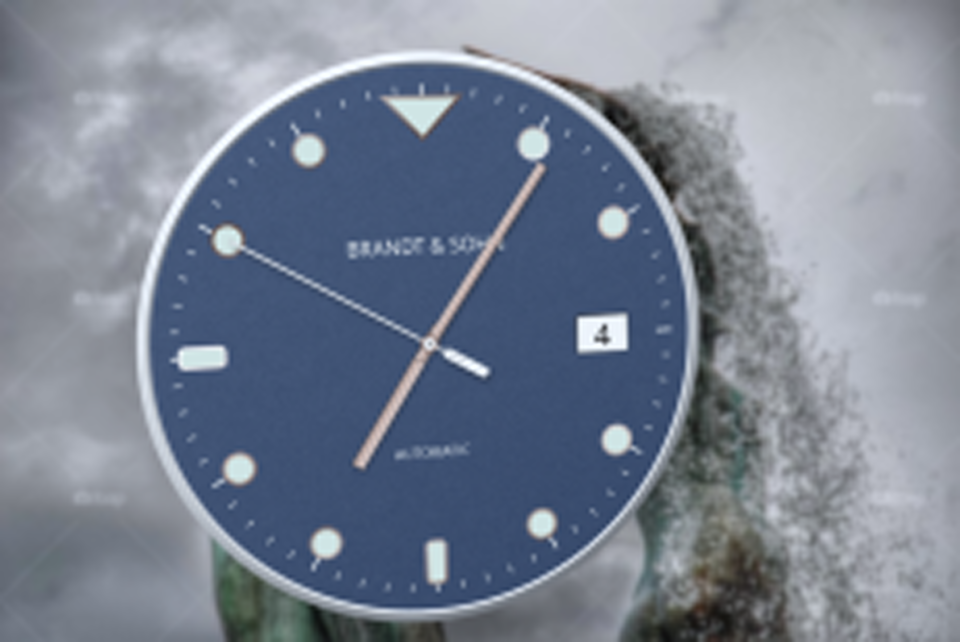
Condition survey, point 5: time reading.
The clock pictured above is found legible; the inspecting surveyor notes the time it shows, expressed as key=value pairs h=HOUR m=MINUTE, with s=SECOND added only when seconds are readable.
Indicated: h=7 m=5 s=50
